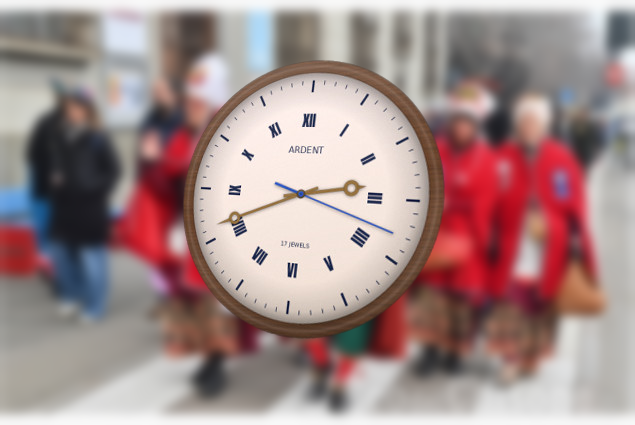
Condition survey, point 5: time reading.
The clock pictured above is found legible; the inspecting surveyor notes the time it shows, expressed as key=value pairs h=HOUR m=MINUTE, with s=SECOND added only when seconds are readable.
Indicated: h=2 m=41 s=18
